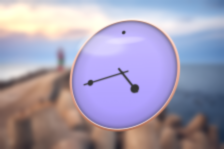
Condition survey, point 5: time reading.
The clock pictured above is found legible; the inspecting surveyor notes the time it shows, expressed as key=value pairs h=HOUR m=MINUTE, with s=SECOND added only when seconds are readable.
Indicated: h=4 m=43
